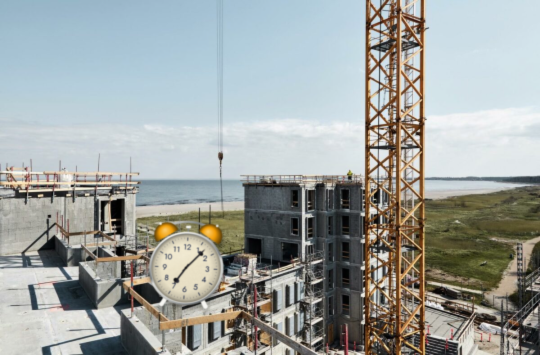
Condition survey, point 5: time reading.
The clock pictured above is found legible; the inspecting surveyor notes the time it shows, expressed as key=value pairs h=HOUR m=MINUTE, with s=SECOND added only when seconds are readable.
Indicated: h=7 m=7
